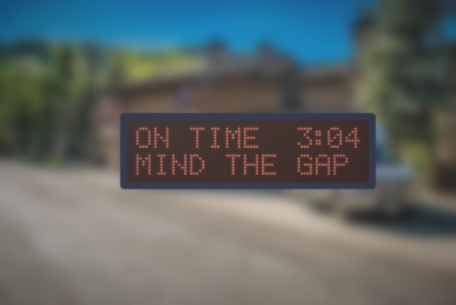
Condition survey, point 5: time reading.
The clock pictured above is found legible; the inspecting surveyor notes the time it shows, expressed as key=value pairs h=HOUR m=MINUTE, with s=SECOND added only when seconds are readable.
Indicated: h=3 m=4
